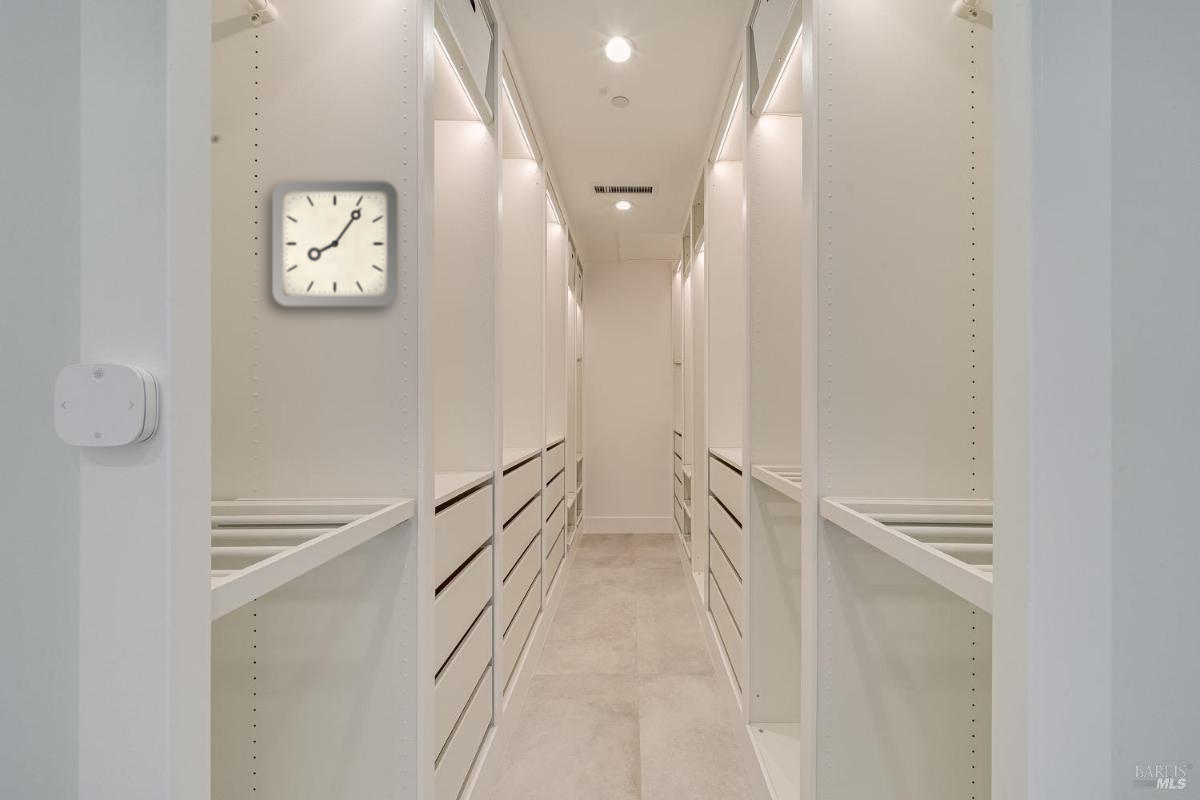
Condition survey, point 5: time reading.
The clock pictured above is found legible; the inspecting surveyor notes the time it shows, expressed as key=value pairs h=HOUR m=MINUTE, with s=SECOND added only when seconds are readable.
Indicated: h=8 m=6
